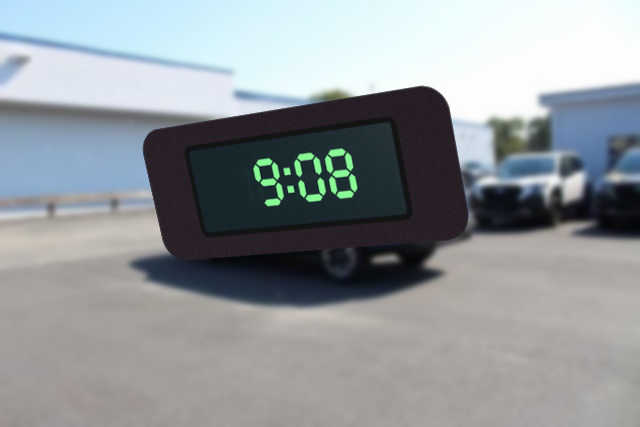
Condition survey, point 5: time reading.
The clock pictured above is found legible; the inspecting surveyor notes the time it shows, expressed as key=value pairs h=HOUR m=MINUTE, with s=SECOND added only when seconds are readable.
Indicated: h=9 m=8
